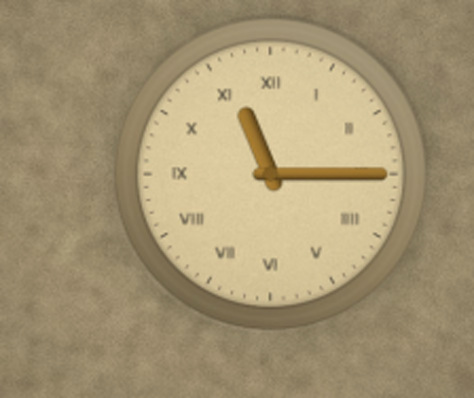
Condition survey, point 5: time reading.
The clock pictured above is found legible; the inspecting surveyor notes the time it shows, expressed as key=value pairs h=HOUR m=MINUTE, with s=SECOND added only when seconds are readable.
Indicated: h=11 m=15
